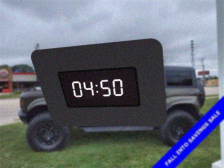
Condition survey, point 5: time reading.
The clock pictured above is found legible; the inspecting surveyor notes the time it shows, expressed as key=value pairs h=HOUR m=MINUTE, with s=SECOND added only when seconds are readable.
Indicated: h=4 m=50
